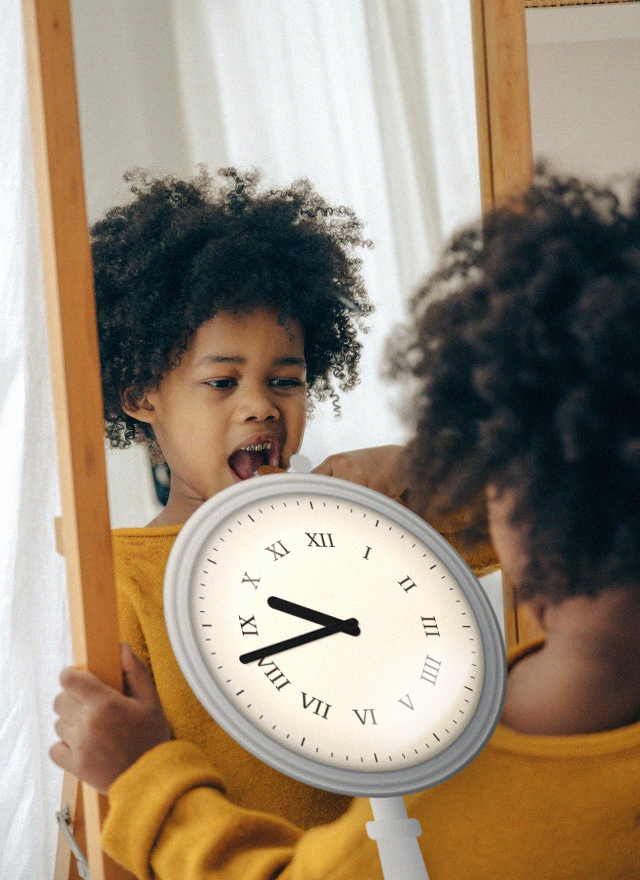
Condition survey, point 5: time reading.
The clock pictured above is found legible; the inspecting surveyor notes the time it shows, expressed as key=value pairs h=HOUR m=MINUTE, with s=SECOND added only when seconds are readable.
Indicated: h=9 m=42
